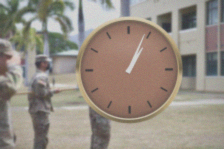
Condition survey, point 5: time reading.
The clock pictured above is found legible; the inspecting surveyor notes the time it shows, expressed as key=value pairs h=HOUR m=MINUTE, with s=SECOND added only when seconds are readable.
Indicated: h=1 m=4
